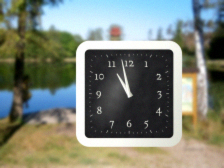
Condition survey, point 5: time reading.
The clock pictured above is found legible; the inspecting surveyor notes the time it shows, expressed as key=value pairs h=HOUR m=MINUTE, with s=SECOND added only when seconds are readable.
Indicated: h=10 m=58
